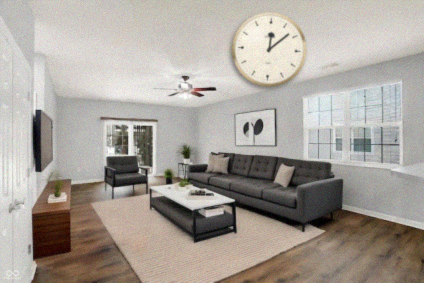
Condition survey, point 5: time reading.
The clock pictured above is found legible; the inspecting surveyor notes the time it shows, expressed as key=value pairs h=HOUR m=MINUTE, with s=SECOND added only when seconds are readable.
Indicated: h=12 m=8
